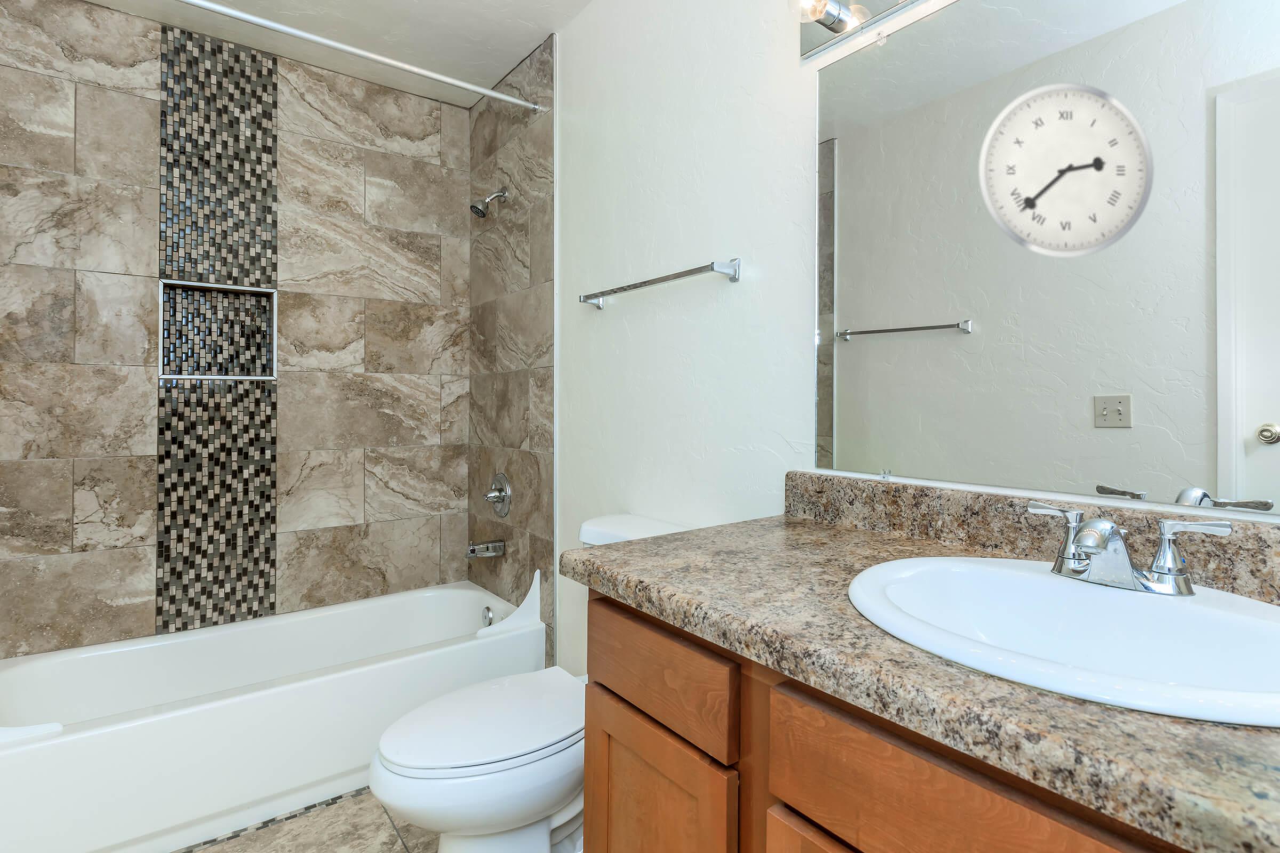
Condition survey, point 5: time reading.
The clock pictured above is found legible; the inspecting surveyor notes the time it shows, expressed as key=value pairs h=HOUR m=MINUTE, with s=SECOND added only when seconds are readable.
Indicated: h=2 m=38
